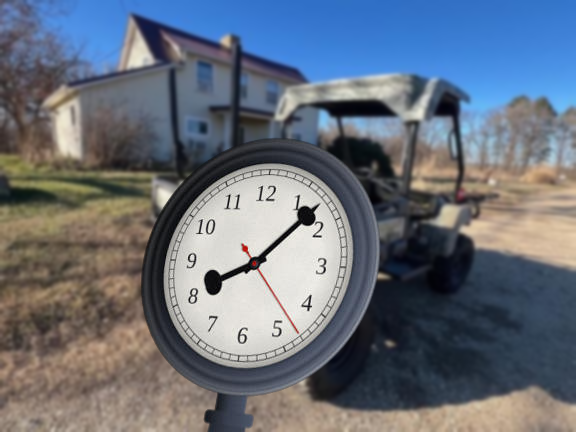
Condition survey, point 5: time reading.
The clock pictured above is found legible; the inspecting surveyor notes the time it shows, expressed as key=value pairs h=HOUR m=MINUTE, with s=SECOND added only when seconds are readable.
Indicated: h=8 m=7 s=23
